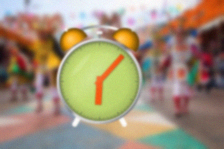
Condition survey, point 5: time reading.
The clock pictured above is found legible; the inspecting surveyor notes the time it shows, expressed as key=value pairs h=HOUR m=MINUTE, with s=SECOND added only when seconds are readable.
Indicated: h=6 m=7
